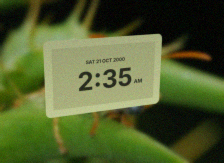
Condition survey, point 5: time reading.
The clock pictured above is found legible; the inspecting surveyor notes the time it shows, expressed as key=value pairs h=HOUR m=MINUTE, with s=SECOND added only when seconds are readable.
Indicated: h=2 m=35
